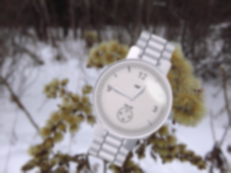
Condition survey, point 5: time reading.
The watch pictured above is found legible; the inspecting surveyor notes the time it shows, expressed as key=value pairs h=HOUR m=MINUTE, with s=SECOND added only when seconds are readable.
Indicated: h=12 m=46
